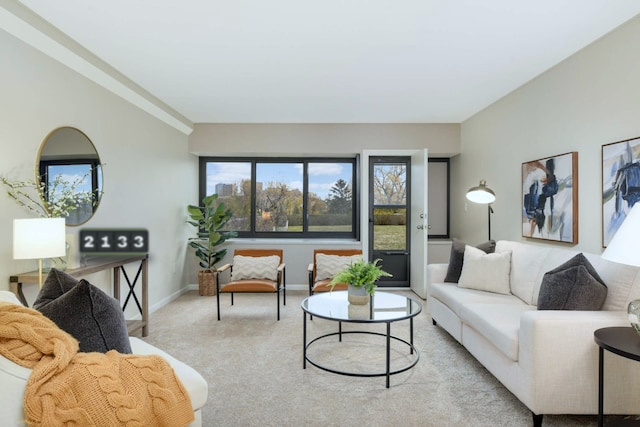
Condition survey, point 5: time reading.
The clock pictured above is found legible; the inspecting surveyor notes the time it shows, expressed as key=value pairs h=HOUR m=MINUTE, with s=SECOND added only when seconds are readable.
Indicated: h=21 m=33
